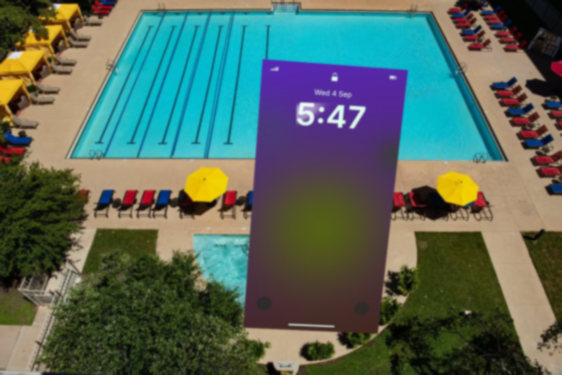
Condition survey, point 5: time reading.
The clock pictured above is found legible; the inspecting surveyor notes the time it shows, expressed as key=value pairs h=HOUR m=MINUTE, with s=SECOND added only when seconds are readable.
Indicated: h=5 m=47
